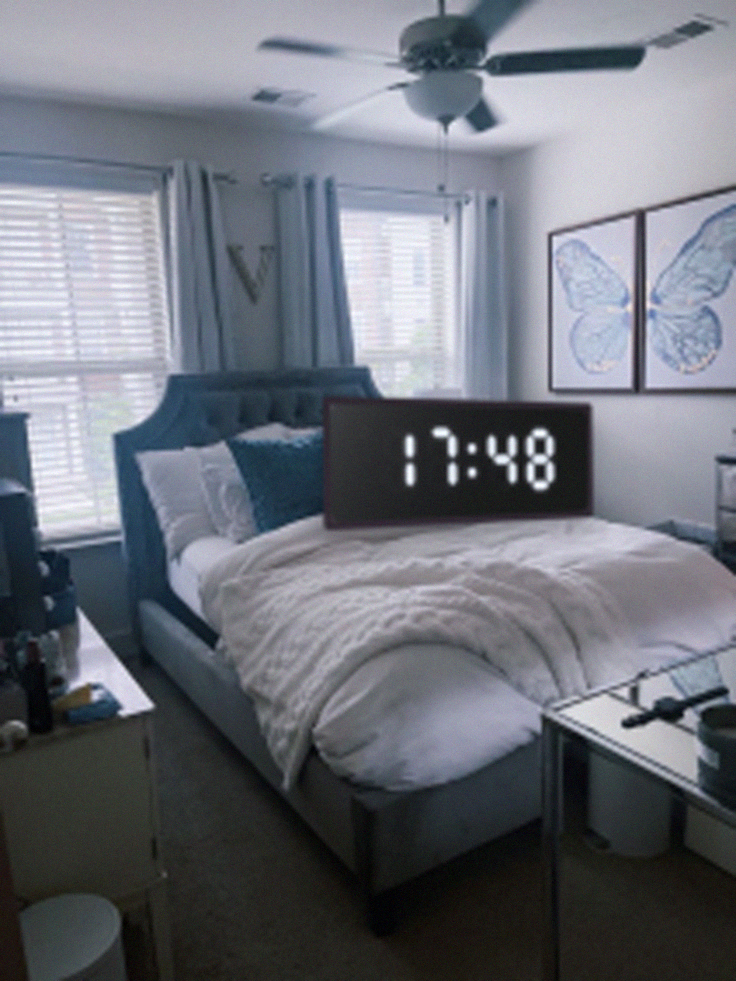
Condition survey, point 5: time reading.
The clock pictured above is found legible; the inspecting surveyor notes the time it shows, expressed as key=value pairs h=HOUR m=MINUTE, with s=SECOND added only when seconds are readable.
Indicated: h=17 m=48
